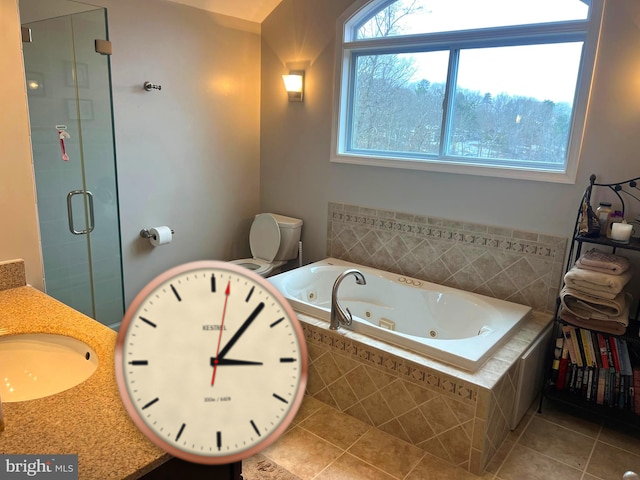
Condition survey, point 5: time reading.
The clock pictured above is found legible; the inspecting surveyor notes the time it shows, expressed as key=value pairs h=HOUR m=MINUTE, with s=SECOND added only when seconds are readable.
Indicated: h=3 m=7 s=2
